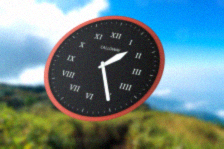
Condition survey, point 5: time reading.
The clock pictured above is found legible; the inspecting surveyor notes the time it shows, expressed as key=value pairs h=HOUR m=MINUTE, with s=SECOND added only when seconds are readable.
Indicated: h=1 m=25
